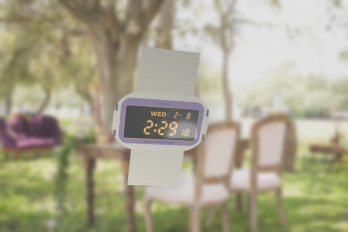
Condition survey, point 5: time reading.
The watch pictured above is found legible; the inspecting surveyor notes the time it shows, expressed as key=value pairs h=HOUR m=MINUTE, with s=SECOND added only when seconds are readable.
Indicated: h=2 m=29 s=18
